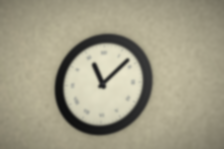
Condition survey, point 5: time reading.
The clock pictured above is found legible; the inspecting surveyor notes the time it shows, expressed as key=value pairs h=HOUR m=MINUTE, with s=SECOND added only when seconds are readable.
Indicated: h=11 m=8
